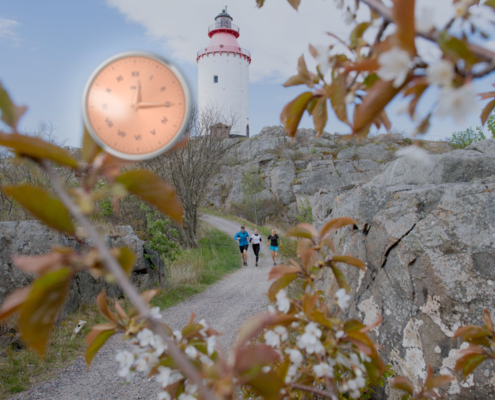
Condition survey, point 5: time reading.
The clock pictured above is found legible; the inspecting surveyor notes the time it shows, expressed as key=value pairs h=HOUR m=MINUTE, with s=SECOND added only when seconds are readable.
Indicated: h=12 m=15
